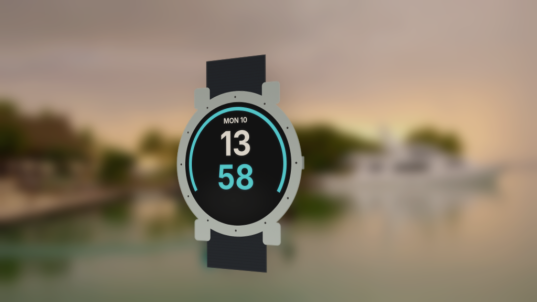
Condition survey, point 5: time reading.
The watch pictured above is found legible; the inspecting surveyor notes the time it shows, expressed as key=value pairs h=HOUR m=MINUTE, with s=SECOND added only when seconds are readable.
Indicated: h=13 m=58
